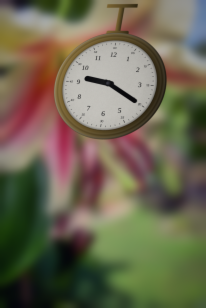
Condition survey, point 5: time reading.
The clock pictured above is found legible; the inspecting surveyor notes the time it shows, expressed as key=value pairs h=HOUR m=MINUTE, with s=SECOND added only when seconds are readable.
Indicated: h=9 m=20
